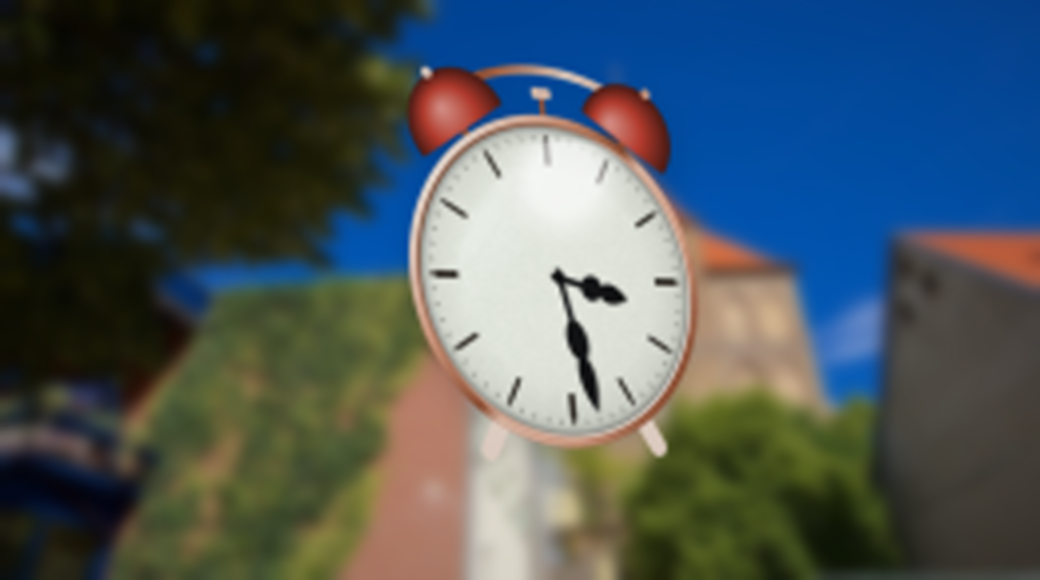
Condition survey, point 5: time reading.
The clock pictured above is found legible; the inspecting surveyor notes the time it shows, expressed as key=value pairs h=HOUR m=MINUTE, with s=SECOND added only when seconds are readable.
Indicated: h=3 m=28
